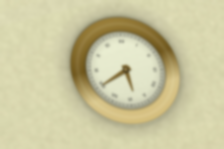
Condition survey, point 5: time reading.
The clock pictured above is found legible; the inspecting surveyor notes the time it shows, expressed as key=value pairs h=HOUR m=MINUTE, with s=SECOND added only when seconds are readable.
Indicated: h=5 m=40
